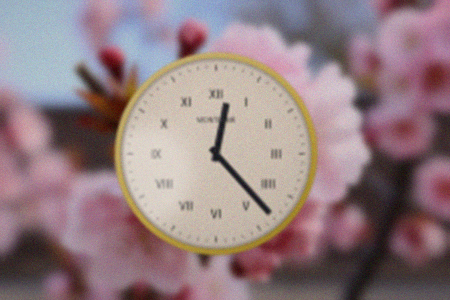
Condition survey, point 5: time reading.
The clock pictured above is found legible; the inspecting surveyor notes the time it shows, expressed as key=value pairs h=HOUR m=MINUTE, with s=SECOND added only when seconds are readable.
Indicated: h=12 m=23
